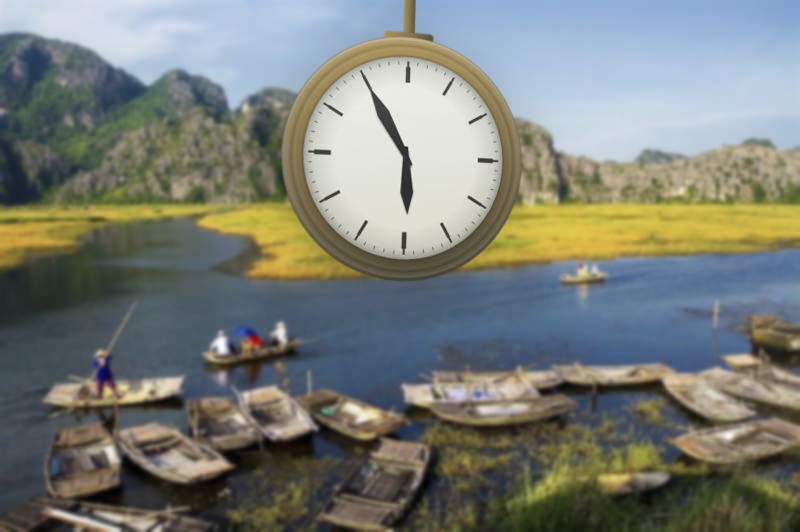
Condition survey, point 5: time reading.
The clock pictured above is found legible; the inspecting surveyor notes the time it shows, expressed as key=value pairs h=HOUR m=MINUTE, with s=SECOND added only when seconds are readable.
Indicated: h=5 m=55
